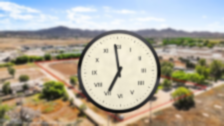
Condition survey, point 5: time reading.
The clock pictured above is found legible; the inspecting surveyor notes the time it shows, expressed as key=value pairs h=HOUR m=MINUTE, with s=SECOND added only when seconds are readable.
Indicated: h=6 m=59
